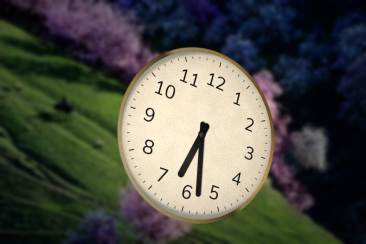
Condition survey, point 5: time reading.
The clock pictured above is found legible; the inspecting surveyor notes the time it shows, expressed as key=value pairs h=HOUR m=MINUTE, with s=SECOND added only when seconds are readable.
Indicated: h=6 m=28
